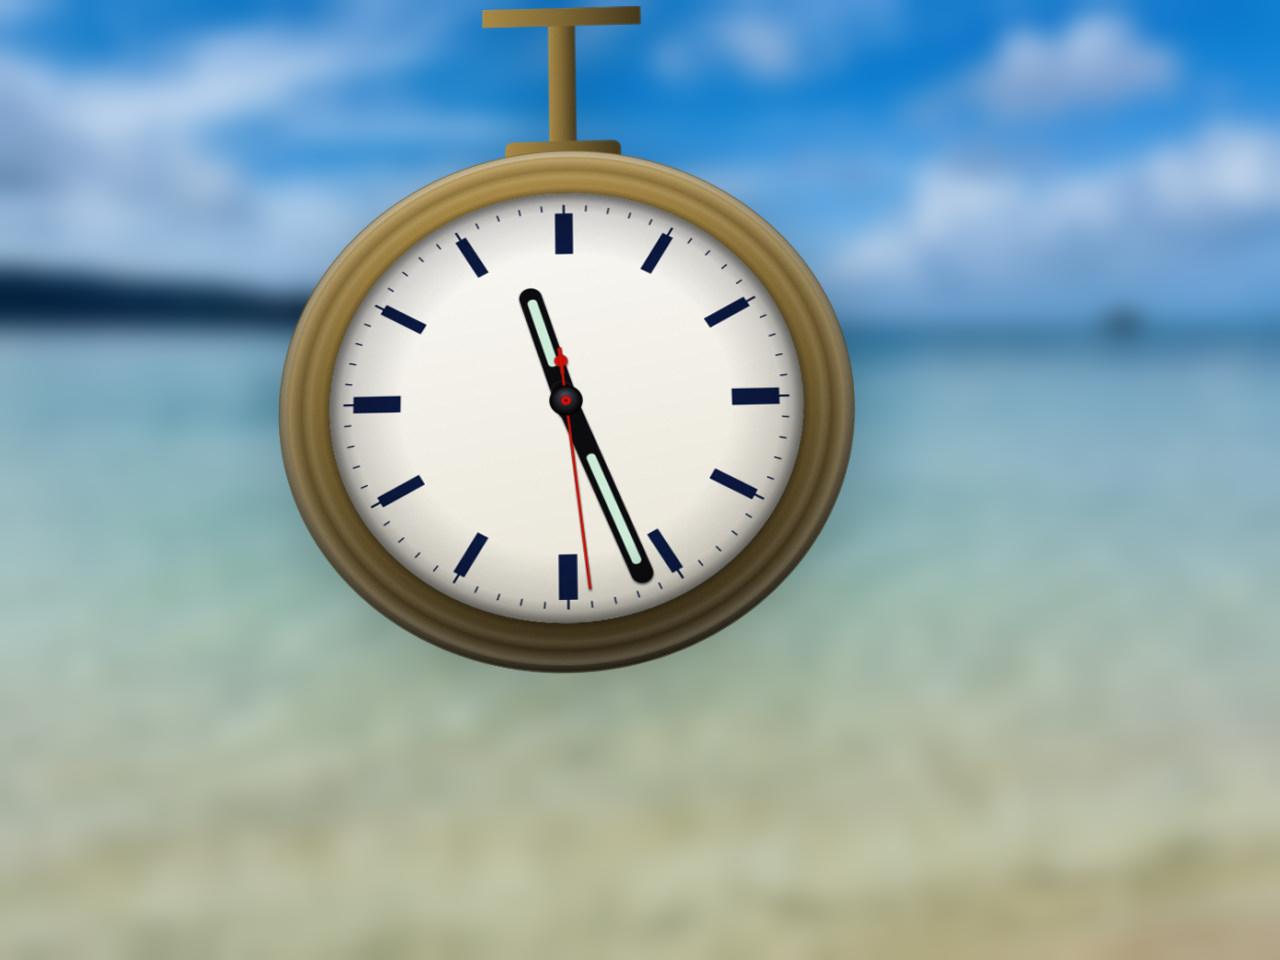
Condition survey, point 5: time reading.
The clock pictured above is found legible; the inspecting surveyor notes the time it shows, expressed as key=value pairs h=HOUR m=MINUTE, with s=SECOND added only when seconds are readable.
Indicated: h=11 m=26 s=29
